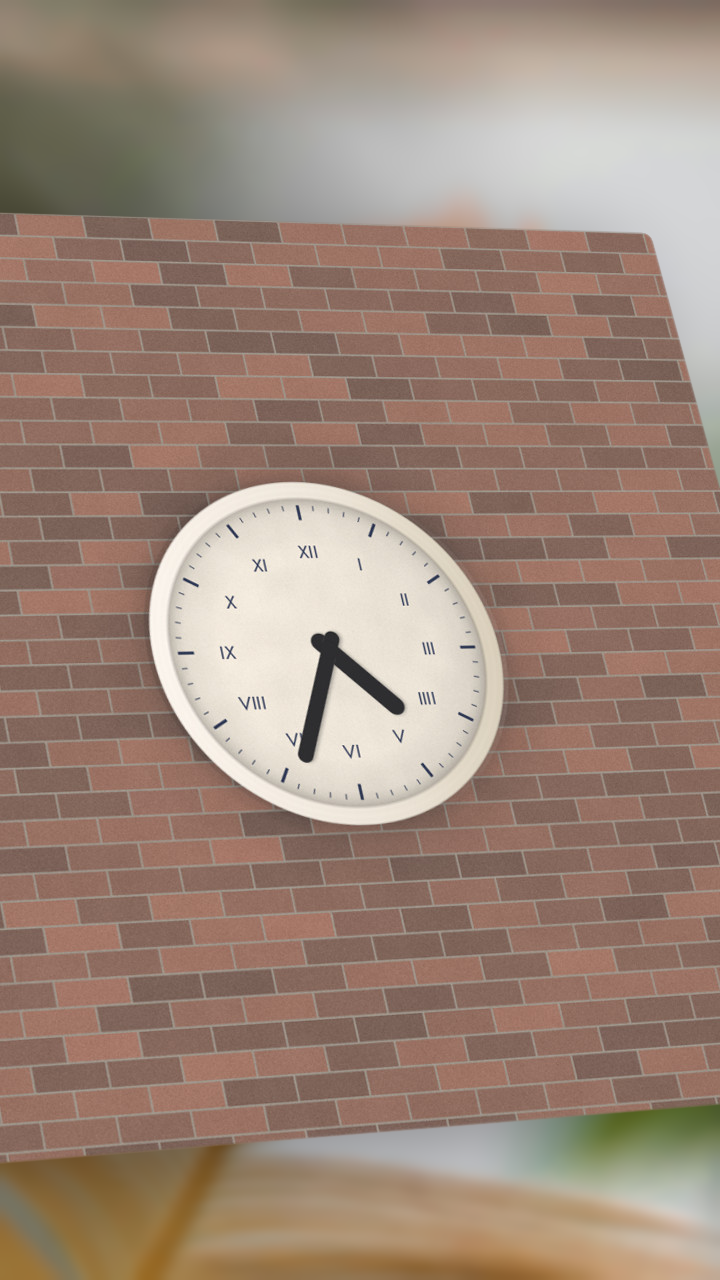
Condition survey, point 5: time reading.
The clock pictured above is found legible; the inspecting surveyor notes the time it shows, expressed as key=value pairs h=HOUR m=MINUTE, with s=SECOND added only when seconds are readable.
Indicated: h=4 m=34
